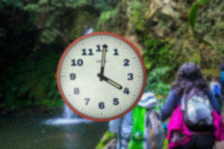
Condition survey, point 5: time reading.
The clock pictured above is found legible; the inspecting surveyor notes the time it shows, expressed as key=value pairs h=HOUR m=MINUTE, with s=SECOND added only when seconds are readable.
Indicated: h=4 m=1
